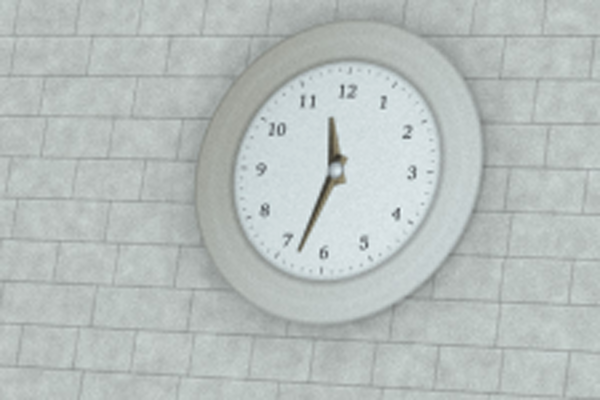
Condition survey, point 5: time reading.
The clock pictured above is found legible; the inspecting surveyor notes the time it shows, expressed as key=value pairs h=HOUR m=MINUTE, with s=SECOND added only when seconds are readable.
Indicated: h=11 m=33
